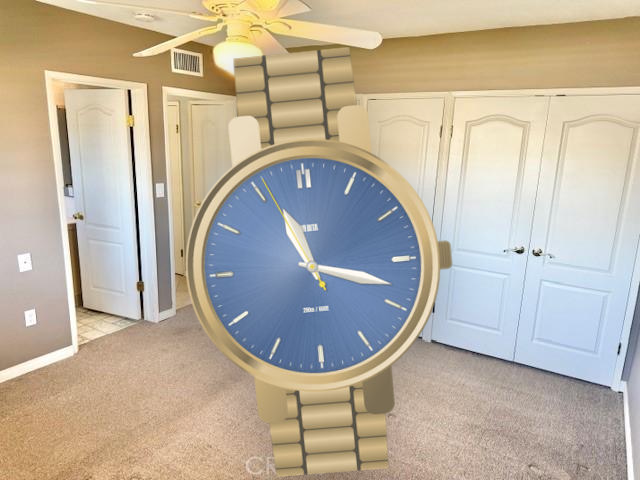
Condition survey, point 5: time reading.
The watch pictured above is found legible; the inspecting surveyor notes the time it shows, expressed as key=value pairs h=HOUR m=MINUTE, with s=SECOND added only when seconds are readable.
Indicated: h=11 m=17 s=56
